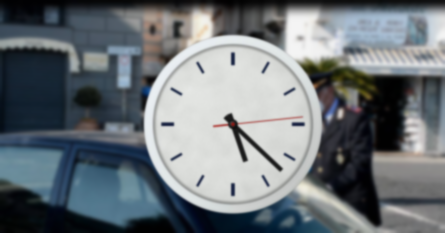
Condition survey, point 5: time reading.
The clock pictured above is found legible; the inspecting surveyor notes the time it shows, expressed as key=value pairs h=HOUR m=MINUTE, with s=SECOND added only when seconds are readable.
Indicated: h=5 m=22 s=14
